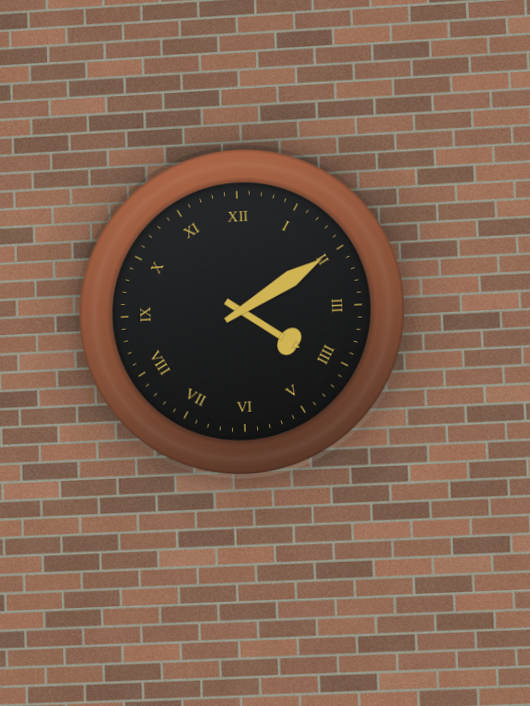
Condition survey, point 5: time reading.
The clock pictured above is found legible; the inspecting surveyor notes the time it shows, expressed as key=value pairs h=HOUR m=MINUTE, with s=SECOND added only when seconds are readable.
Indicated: h=4 m=10
